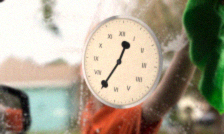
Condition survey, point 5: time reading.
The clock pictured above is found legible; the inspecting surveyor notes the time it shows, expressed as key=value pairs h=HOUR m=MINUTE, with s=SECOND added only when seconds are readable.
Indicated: h=12 m=35
